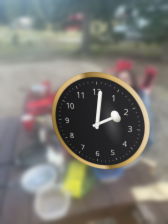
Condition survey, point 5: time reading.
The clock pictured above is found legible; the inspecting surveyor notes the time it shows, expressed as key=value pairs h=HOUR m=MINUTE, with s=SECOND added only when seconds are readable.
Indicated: h=2 m=1
